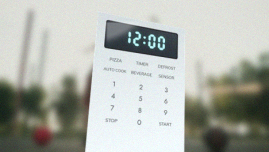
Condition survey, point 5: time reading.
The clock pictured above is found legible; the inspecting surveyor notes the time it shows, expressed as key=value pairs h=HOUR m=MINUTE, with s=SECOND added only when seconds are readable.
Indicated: h=12 m=0
